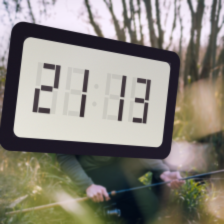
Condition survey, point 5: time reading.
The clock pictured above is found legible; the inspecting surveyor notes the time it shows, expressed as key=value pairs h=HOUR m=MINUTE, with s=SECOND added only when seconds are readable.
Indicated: h=21 m=13
